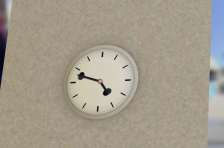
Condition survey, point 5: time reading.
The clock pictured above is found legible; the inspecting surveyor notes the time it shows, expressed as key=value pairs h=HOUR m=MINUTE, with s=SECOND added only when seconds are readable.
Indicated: h=4 m=48
